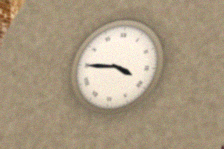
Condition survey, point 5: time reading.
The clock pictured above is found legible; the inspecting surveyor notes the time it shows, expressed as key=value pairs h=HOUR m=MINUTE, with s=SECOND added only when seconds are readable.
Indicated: h=3 m=45
